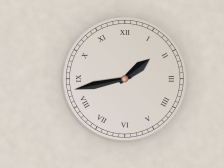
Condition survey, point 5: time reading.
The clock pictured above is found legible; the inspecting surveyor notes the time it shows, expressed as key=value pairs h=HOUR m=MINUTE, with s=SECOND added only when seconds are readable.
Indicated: h=1 m=43
